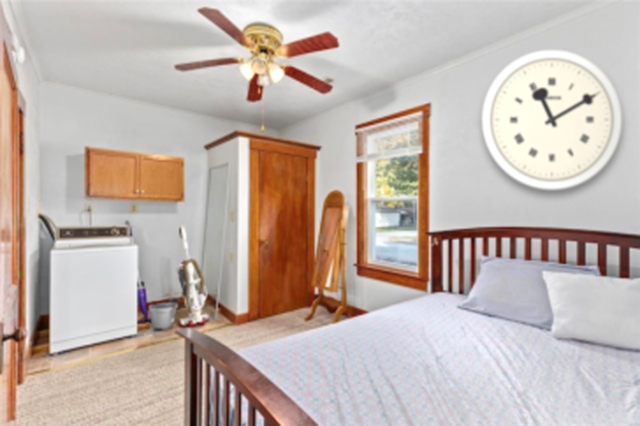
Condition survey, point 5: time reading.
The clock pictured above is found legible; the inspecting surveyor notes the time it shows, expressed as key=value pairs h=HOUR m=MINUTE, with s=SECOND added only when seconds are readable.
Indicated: h=11 m=10
